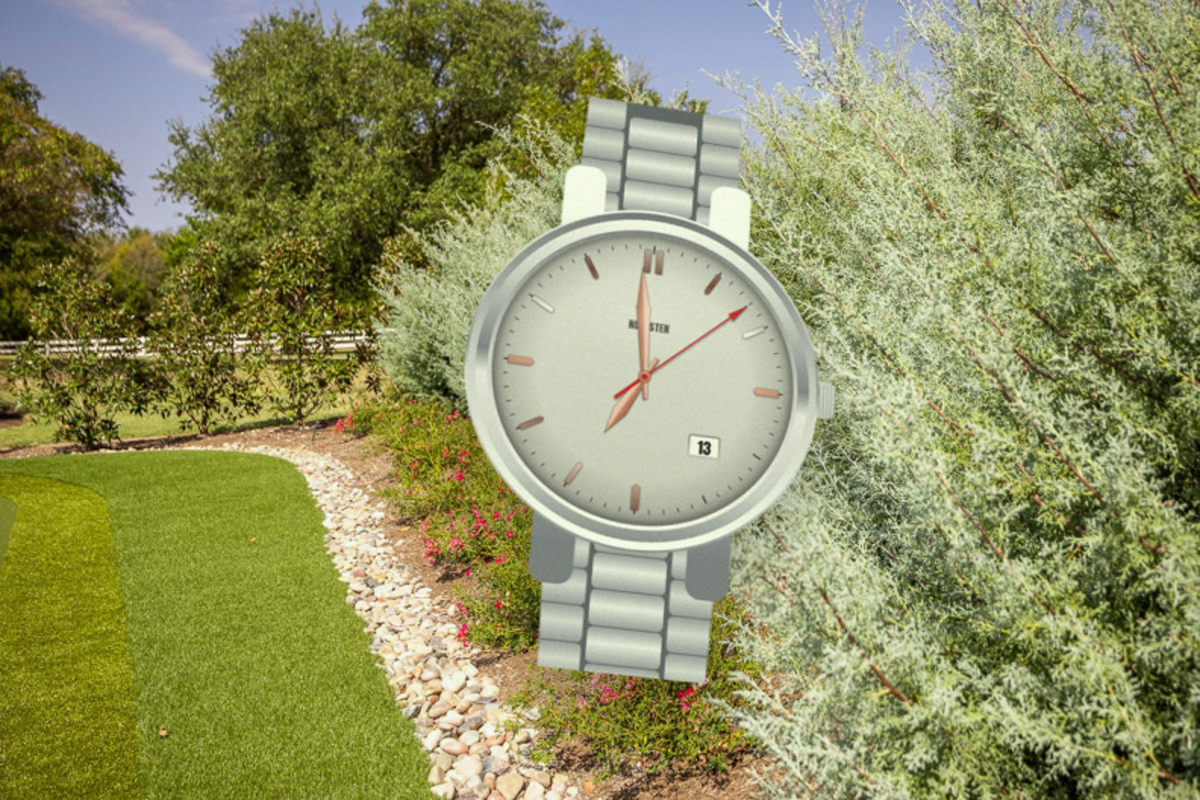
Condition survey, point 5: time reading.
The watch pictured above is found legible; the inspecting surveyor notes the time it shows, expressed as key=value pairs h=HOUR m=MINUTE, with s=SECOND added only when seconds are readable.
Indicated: h=6 m=59 s=8
